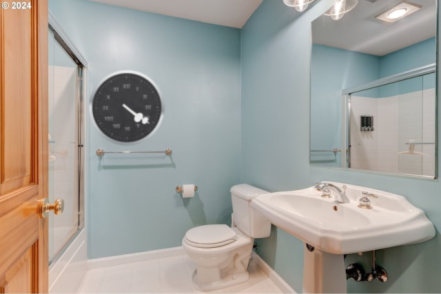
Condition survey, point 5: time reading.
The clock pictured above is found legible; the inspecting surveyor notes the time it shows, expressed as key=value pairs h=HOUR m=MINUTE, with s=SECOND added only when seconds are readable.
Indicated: h=4 m=21
